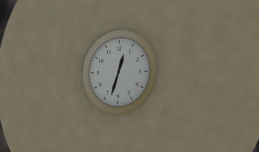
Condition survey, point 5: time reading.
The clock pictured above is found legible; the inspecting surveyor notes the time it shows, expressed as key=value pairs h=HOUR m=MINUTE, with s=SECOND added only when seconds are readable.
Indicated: h=12 m=33
